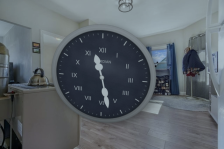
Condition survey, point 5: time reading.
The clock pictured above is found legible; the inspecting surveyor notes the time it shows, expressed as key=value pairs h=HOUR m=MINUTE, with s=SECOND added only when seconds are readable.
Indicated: h=11 m=28
